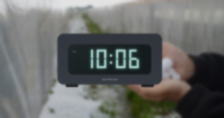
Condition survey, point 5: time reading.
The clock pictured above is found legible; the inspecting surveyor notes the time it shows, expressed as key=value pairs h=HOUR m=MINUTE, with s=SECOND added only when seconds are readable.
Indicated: h=10 m=6
